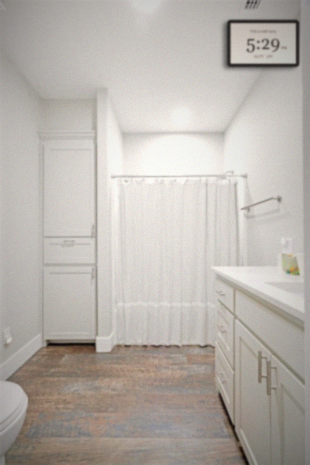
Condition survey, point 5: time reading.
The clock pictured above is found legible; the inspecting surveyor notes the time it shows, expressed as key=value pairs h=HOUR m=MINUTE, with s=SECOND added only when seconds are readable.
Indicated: h=5 m=29
